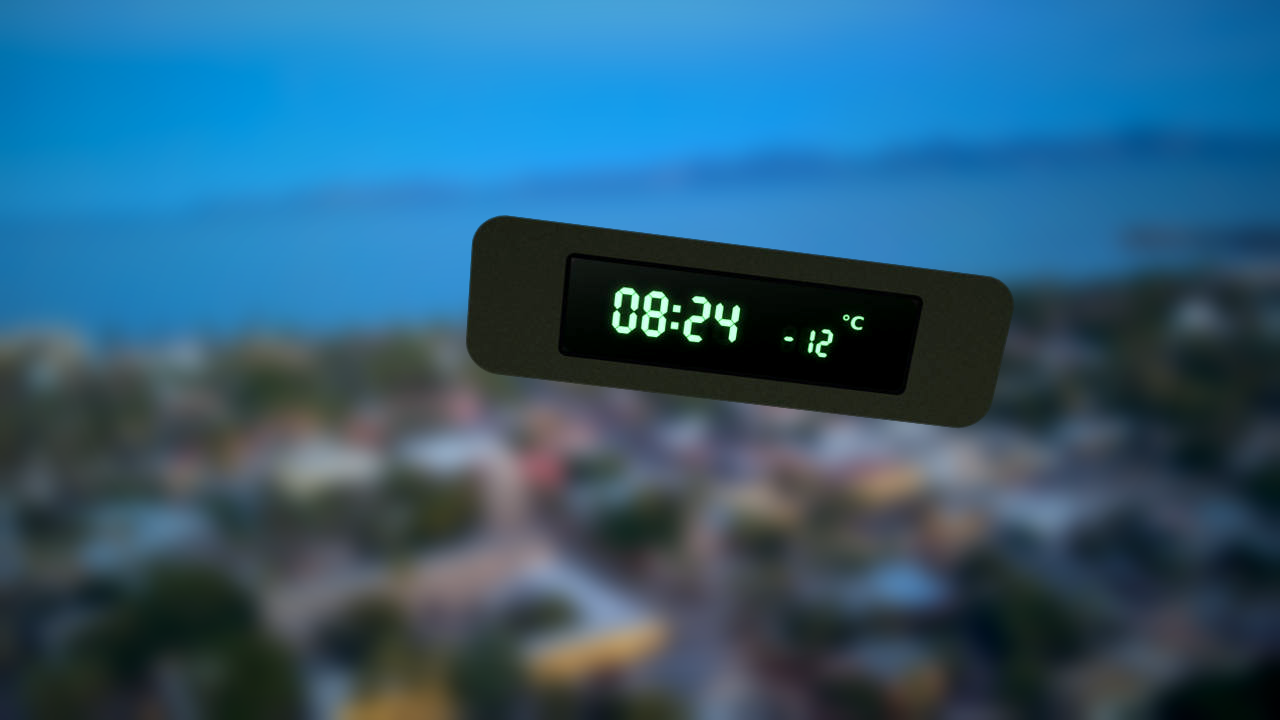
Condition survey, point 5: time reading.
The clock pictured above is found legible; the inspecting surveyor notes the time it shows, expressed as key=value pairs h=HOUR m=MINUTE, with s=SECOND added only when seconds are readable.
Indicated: h=8 m=24
